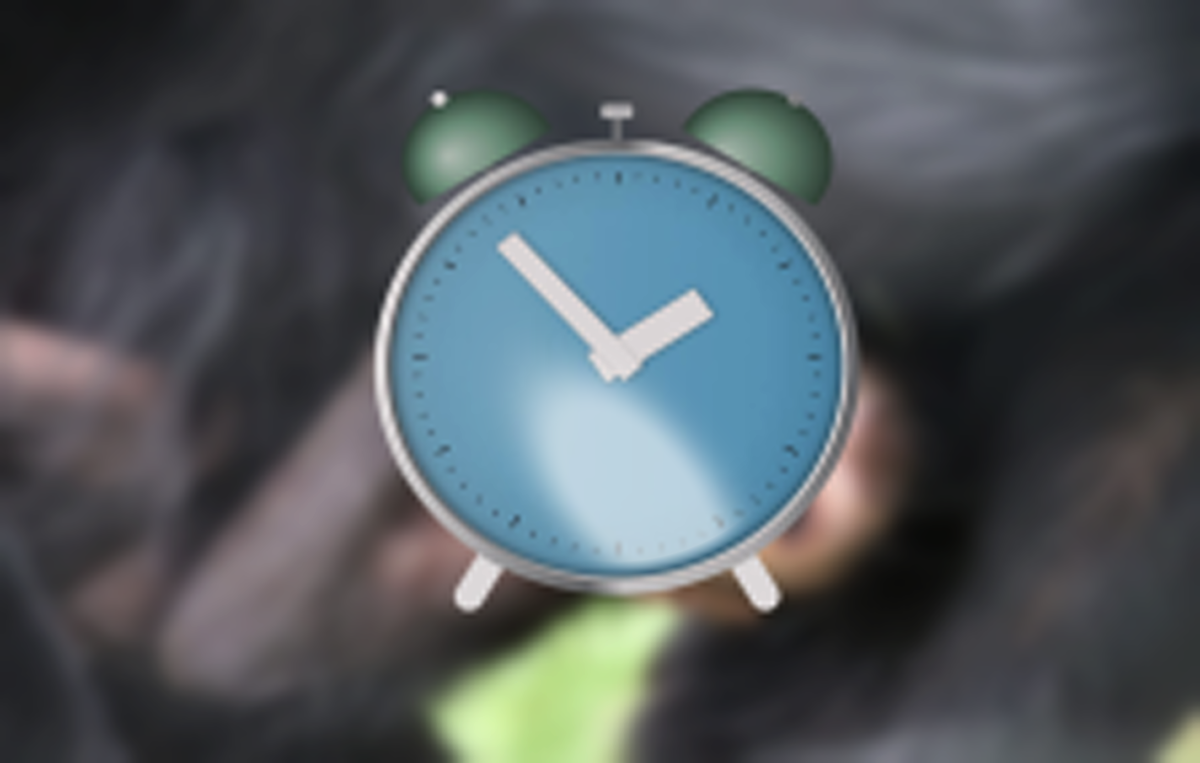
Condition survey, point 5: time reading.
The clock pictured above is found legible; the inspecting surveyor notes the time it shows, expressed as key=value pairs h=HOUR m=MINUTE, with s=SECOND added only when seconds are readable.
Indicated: h=1 m=53
